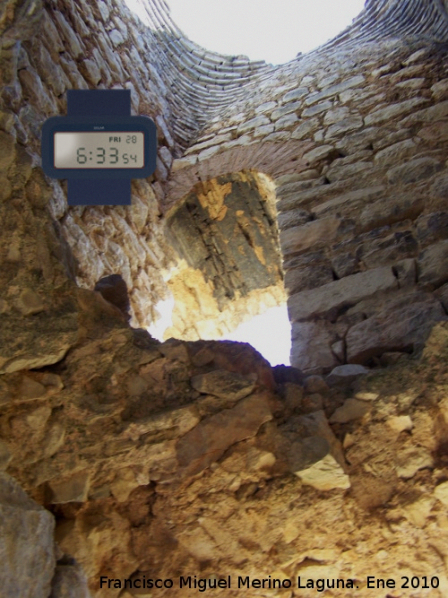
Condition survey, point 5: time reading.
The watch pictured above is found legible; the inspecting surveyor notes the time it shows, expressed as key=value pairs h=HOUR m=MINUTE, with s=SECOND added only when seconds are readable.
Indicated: h=6 m=33 s=54
